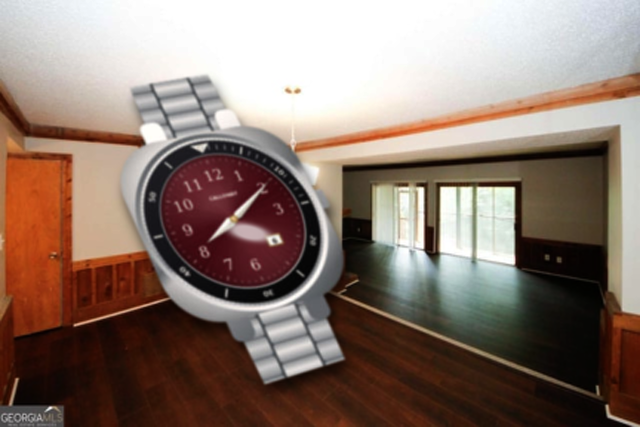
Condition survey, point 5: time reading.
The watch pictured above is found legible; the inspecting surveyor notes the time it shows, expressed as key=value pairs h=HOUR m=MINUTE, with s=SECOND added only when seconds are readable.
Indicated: h=8 m=10
